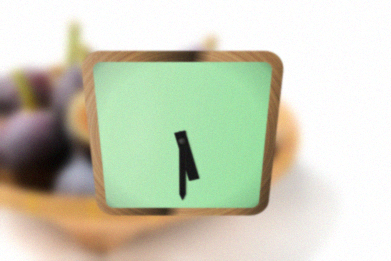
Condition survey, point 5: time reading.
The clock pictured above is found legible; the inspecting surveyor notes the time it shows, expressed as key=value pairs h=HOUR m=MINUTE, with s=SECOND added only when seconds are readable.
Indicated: h=5 m=30
